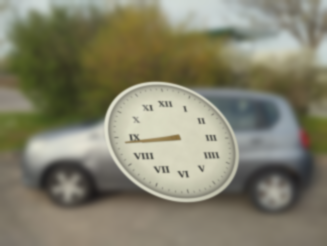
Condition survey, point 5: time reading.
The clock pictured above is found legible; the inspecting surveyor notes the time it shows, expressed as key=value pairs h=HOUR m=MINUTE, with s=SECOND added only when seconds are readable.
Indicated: h=8 m=44
